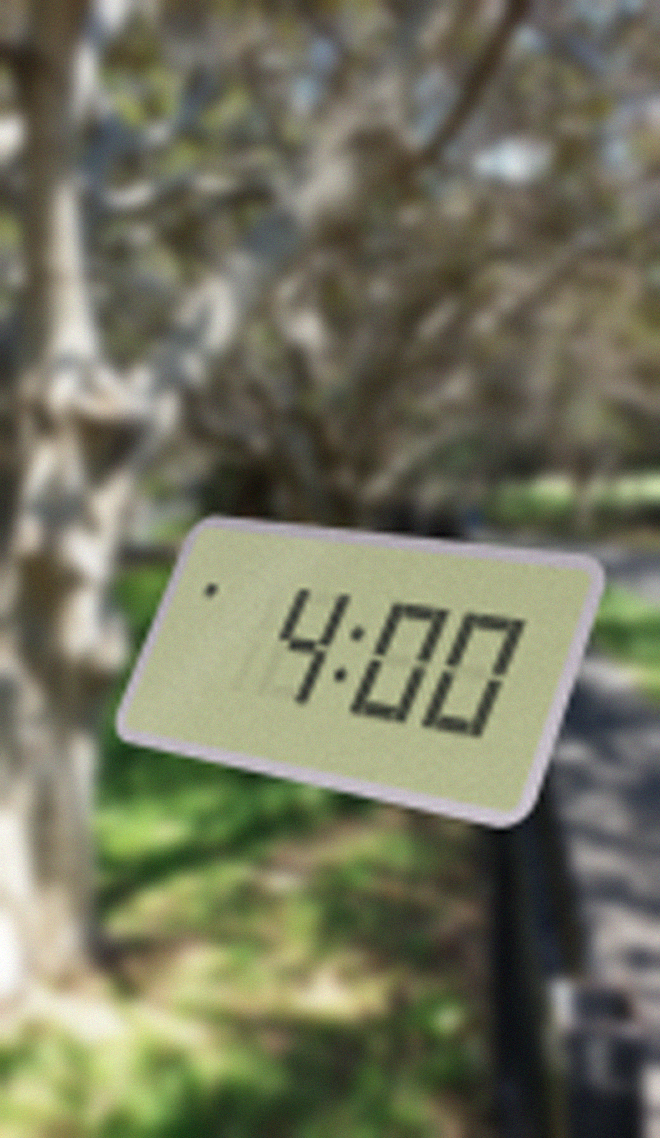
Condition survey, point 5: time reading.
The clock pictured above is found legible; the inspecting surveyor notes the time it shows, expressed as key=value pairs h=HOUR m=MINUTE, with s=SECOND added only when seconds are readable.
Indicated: h=4 m=0
